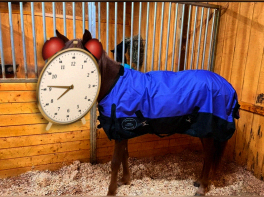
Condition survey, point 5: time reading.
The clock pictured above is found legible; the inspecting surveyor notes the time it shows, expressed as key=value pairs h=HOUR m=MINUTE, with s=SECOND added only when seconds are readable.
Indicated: h=7 m=46
